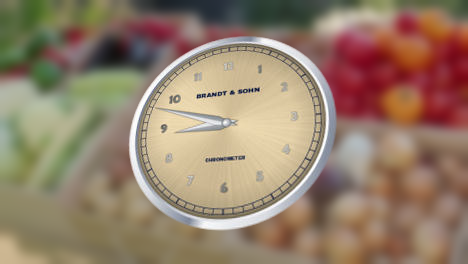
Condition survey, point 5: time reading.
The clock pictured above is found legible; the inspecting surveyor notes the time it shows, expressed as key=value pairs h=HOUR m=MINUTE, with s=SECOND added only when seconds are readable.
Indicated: h=8 m=48
